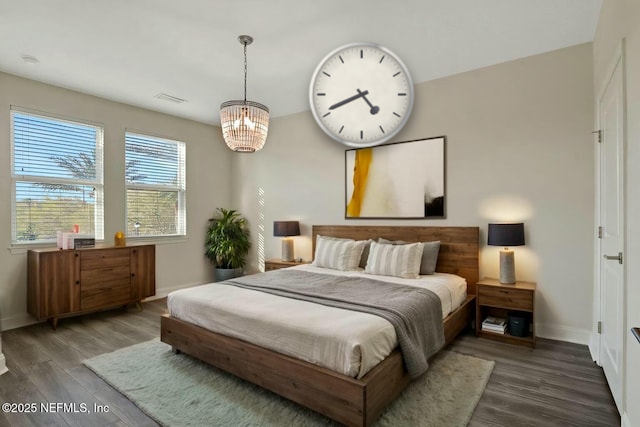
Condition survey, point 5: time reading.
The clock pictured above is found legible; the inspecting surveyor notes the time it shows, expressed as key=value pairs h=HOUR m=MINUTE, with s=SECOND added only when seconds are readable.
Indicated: h=4 m=41
